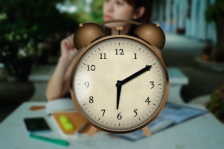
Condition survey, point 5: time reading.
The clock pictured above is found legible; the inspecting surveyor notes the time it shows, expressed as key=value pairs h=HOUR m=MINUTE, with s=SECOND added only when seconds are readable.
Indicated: h=6 m=10
